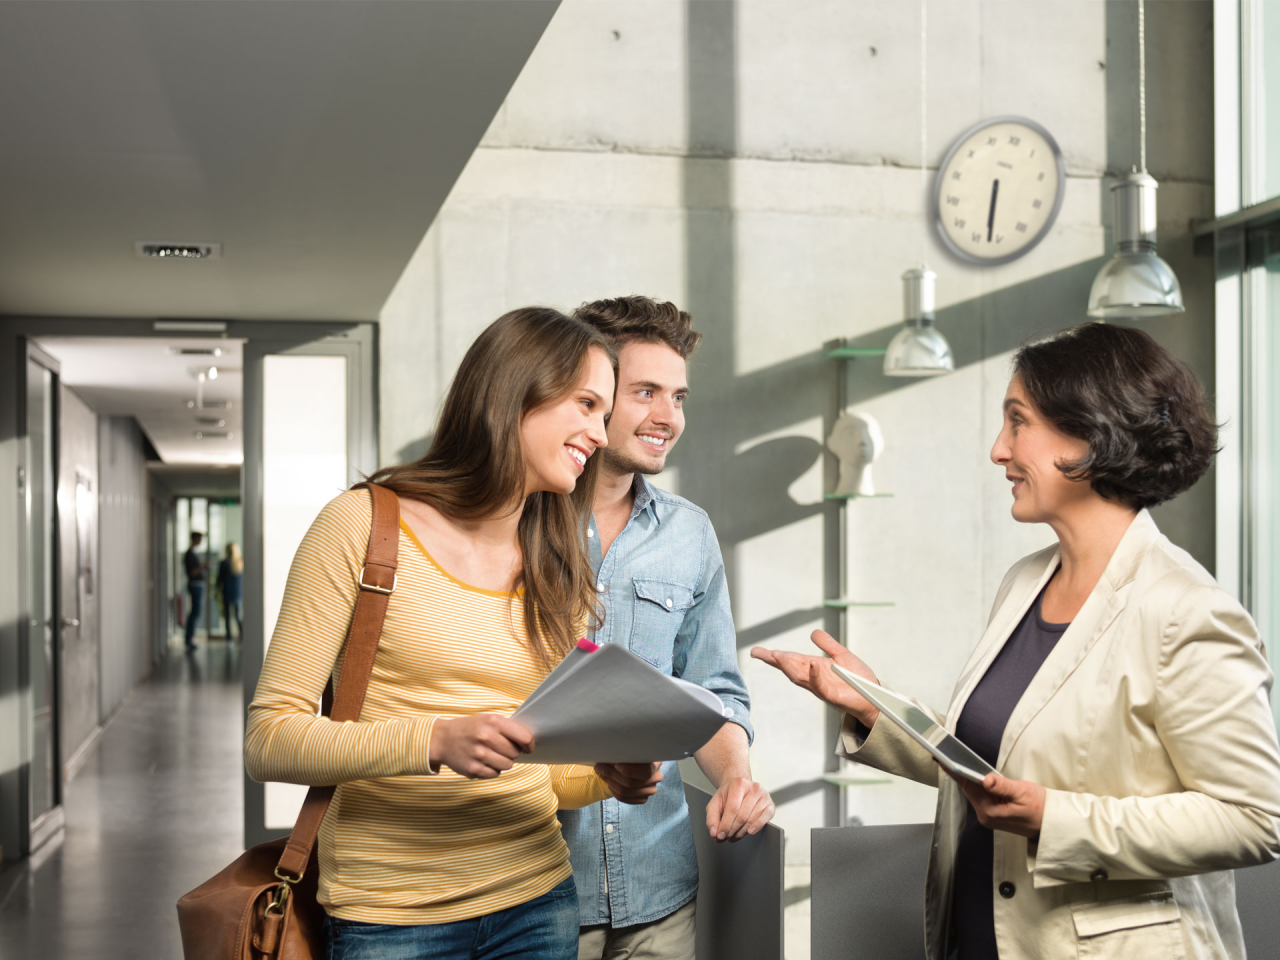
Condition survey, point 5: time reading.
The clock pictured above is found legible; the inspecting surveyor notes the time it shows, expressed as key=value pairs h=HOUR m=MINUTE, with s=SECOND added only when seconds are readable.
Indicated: h=5 m=27
